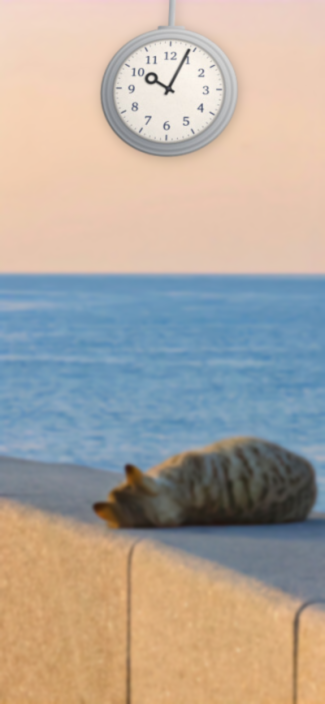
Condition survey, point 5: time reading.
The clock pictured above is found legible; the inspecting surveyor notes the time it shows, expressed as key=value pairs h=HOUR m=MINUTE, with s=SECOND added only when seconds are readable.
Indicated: h=10 m=4
